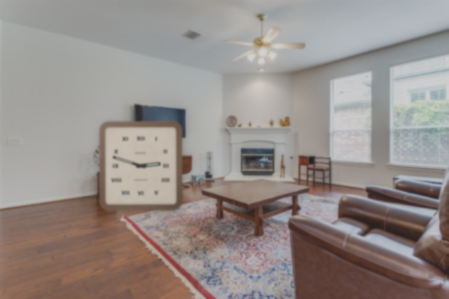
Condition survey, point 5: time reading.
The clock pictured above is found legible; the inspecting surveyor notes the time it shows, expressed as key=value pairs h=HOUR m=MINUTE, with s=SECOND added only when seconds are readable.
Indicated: h=2 m=48
